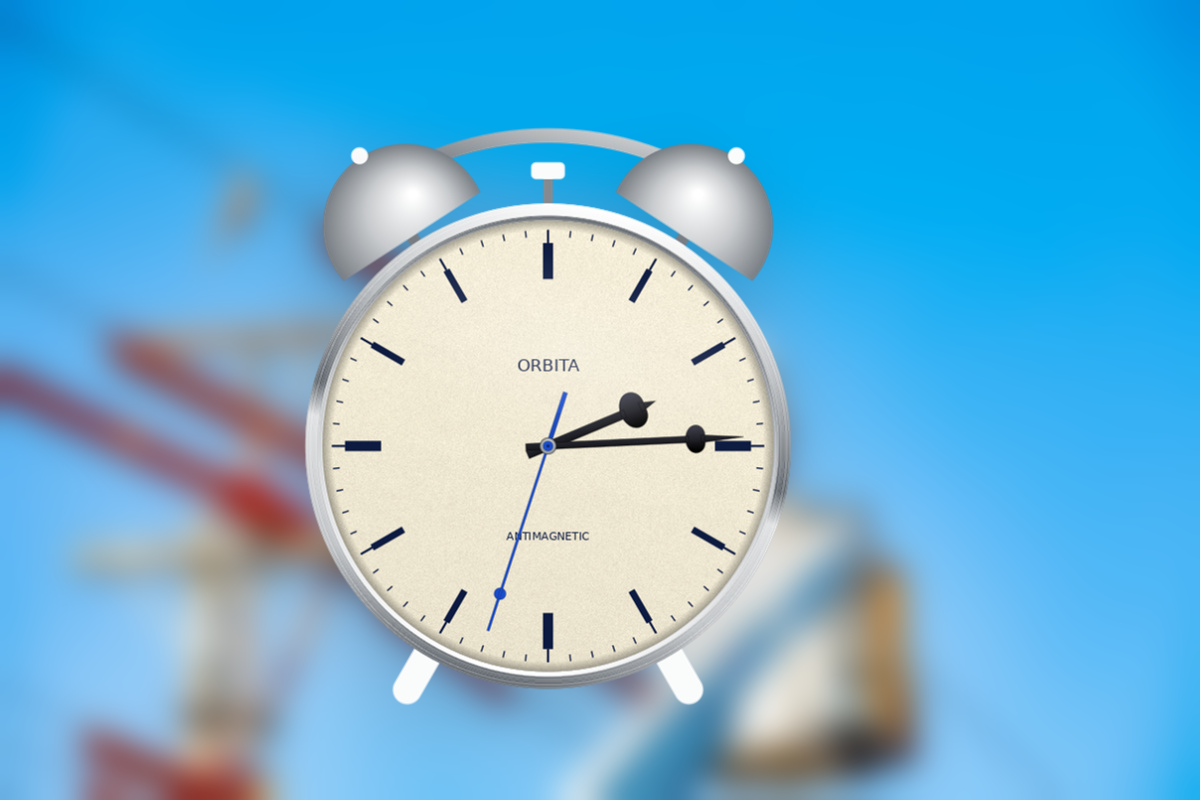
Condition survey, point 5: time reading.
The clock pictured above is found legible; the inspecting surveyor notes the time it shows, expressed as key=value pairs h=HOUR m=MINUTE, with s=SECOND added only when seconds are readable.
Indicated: h=2 m=14 s=33
